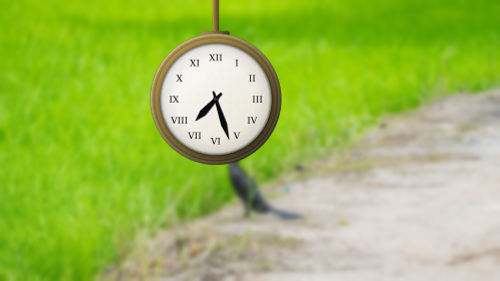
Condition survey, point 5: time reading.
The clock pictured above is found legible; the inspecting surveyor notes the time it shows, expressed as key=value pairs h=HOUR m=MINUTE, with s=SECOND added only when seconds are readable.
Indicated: h=7 m=27
